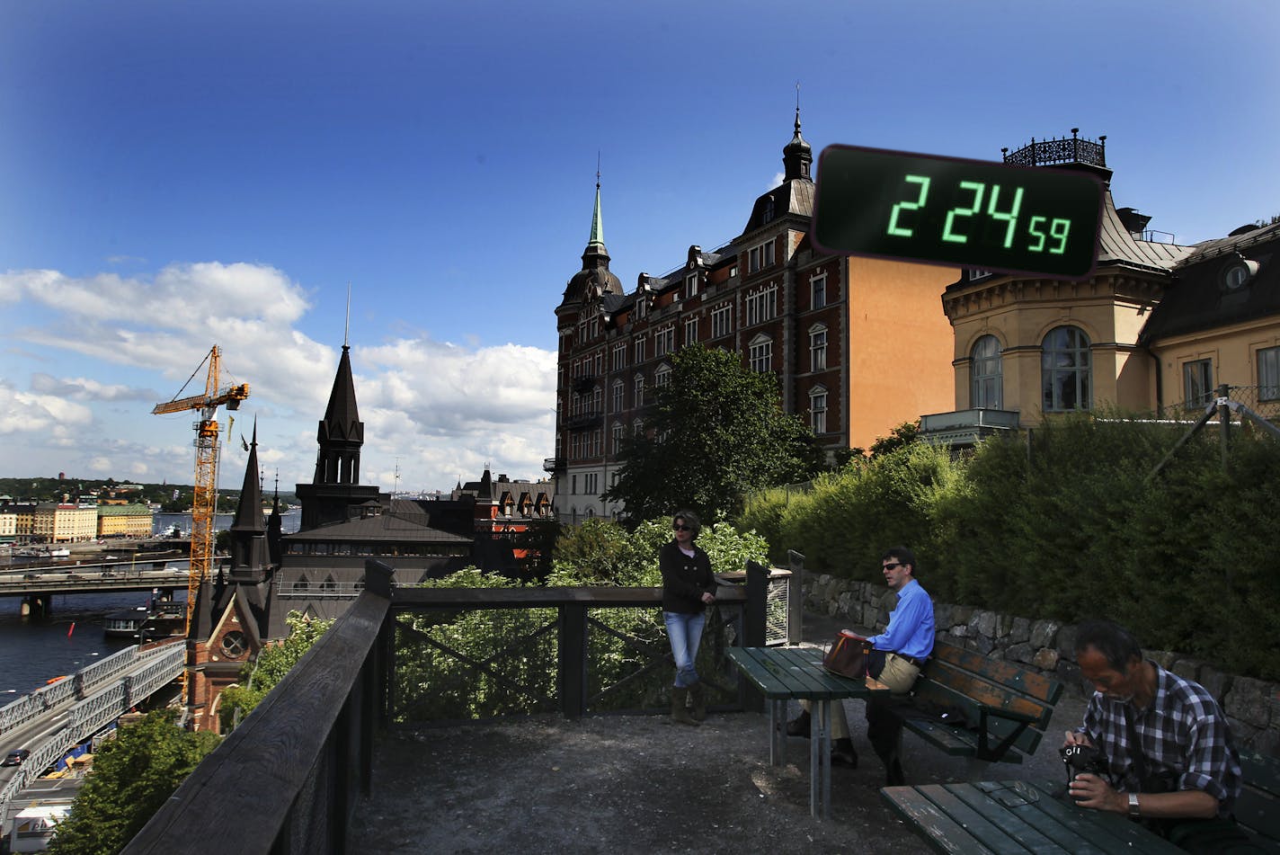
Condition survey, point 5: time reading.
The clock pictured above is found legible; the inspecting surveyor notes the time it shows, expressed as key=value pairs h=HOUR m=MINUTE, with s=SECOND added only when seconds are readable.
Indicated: h=2 m=24 s=59
